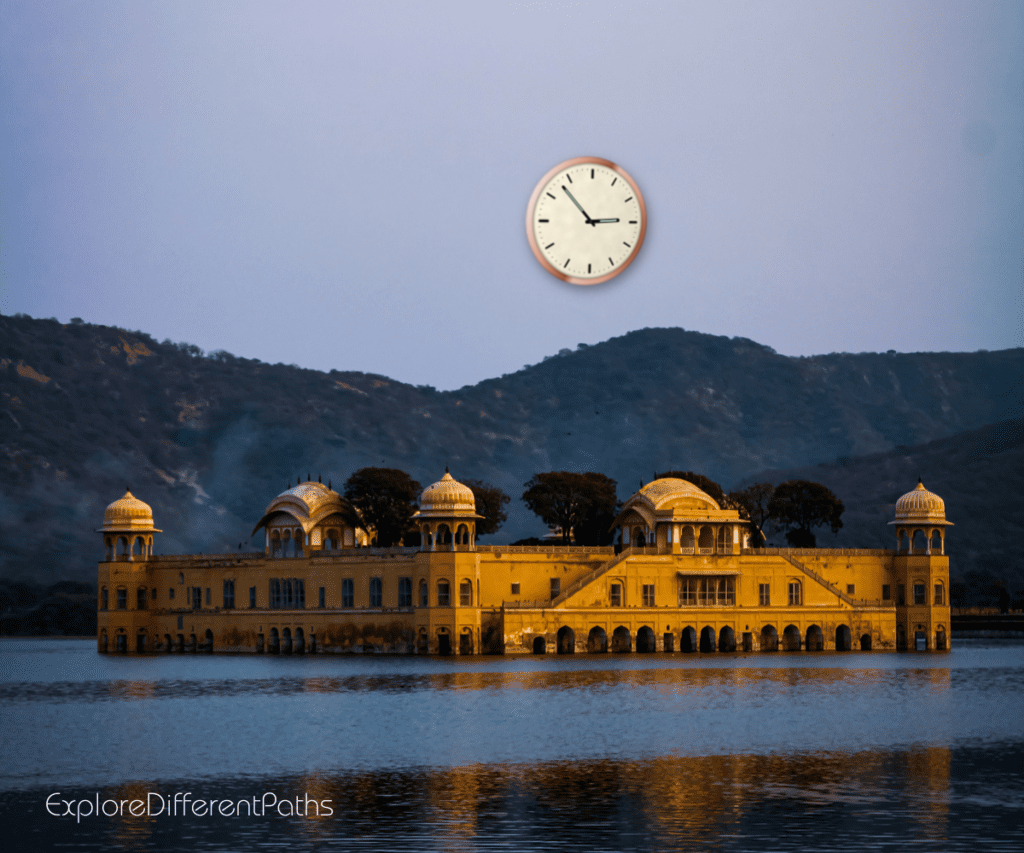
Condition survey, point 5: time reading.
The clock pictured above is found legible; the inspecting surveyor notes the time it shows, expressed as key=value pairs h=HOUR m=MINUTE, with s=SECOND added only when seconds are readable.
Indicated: h=2 m=53
